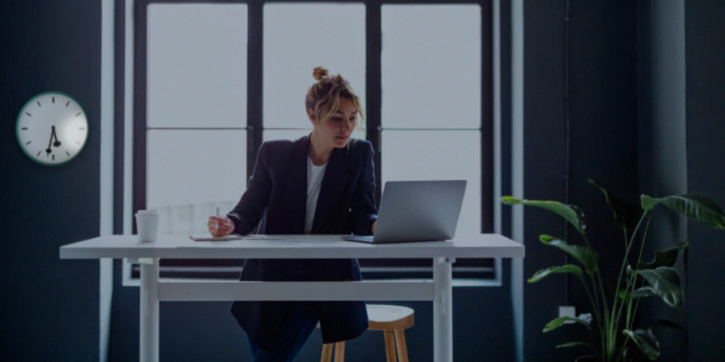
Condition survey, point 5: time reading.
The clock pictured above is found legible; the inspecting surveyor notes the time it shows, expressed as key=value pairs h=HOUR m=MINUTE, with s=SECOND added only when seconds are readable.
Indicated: h=5 m=32
